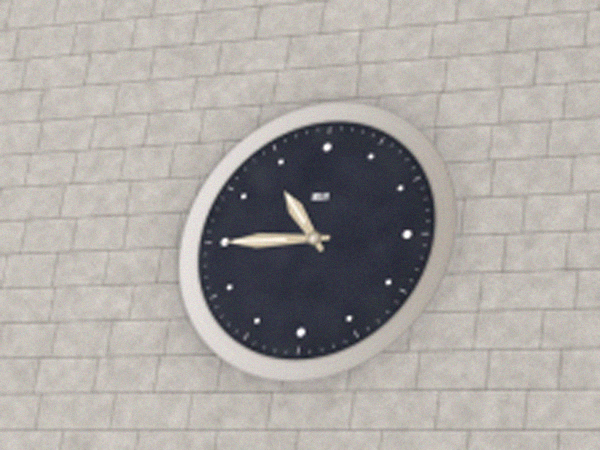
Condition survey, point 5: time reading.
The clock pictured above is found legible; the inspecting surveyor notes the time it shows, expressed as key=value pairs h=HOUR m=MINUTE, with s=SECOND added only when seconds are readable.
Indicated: h=10 m=45
